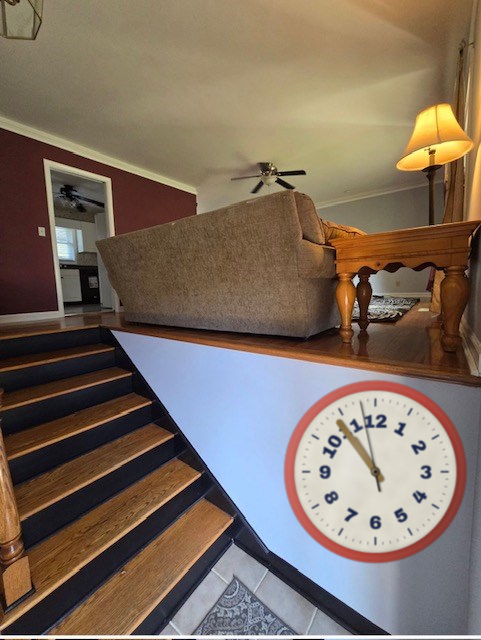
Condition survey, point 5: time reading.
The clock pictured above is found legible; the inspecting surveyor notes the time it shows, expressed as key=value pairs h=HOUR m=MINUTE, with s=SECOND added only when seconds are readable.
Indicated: h=10 m=53 s=58
